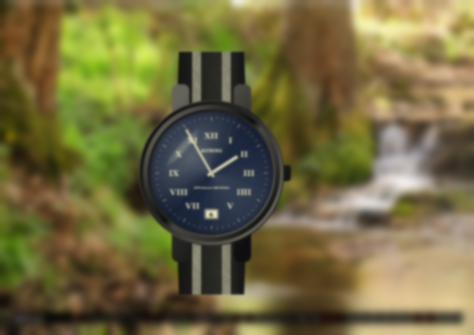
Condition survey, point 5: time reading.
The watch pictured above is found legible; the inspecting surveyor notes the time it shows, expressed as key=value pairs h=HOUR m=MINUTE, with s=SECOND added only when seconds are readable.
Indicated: h=1 m=55
